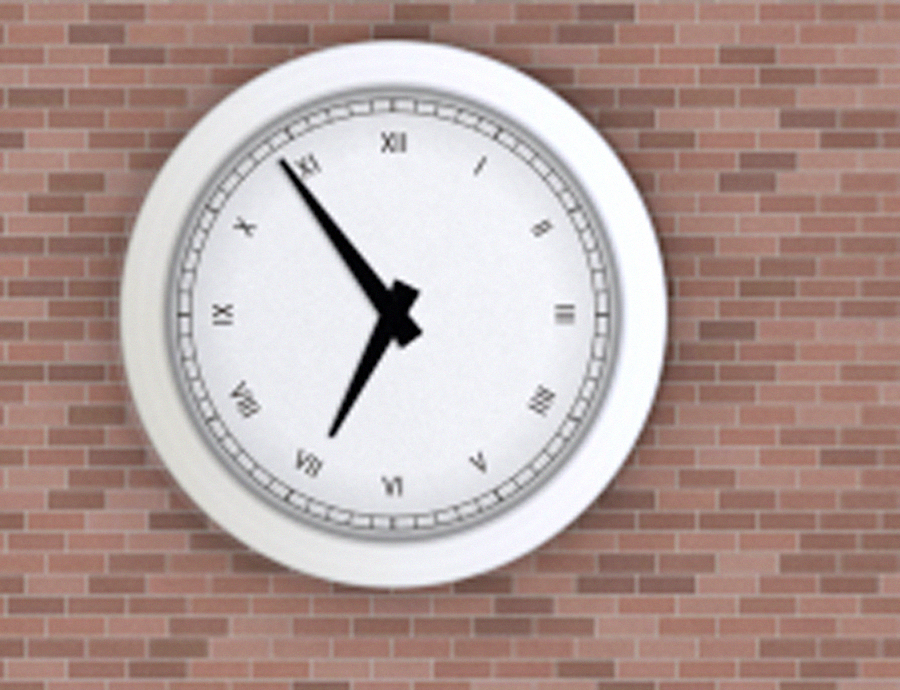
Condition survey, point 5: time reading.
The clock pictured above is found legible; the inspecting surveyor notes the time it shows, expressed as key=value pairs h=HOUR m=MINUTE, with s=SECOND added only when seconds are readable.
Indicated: h=6 m=54
